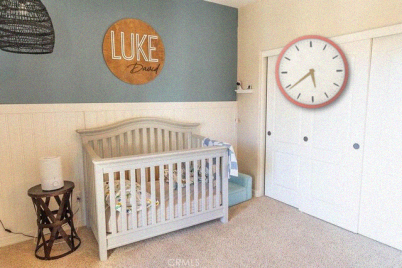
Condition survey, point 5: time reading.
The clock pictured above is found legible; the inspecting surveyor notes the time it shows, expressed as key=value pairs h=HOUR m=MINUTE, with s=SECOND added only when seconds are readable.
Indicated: h=5 m=39
